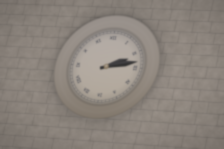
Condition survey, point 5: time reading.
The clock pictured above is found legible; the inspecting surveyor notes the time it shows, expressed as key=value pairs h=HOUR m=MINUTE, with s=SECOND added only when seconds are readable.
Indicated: h=2 m=13
